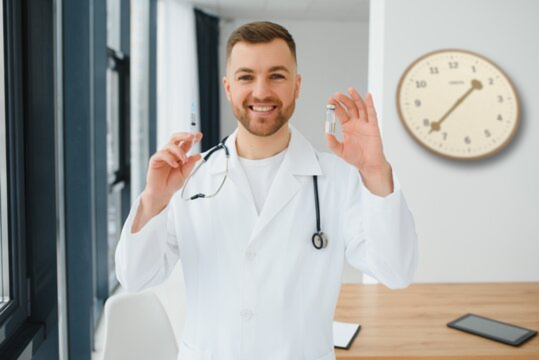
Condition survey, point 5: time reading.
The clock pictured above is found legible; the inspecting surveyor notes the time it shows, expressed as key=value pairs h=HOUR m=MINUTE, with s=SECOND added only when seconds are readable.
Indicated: h=1 m=38
